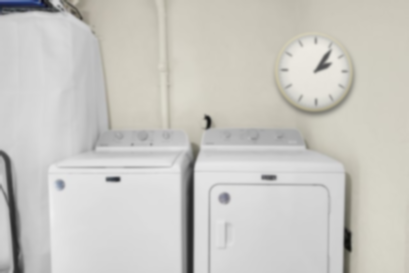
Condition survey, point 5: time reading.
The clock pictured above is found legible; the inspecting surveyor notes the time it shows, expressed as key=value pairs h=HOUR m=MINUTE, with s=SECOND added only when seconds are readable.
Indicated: h=2 m=6
